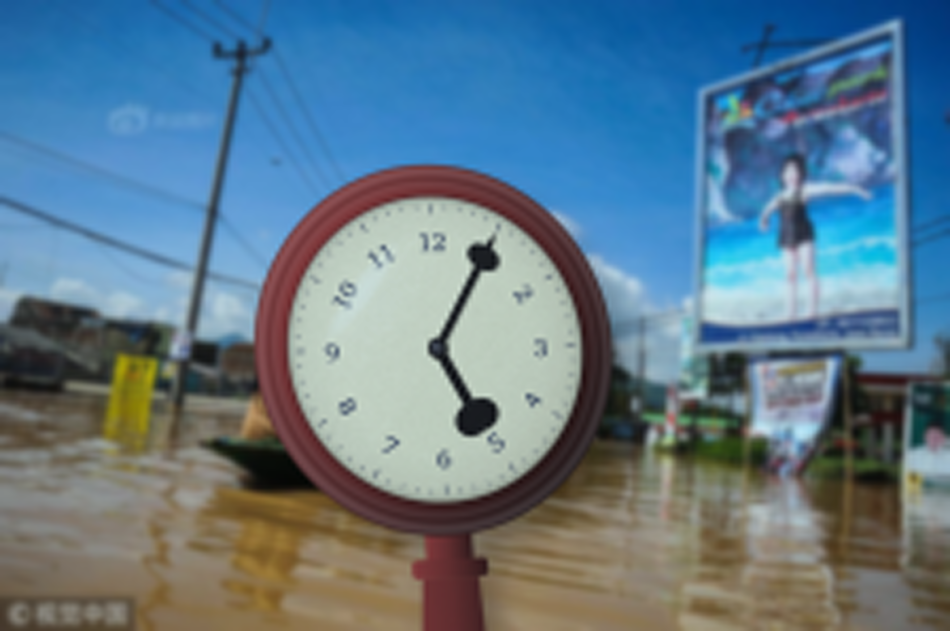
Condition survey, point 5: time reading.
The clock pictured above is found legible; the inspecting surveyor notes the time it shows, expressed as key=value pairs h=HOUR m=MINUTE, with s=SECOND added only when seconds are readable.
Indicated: h=5 m=5
